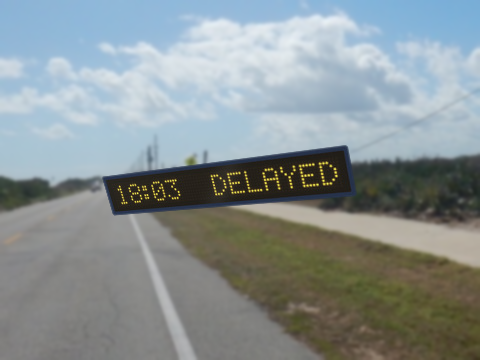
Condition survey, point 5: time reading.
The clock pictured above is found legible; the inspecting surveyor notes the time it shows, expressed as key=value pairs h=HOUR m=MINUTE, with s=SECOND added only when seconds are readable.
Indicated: h=18 m=3
